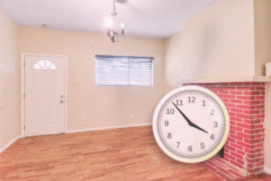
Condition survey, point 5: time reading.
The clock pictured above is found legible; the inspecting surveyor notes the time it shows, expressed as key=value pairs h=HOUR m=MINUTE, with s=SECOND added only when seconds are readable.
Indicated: h=3 m=53
